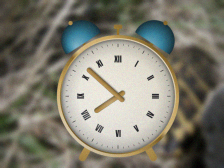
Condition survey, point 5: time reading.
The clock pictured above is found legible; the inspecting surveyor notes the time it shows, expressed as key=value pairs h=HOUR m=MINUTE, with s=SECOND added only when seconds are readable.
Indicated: h=7 m=52
